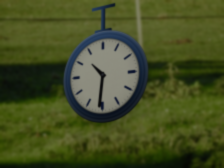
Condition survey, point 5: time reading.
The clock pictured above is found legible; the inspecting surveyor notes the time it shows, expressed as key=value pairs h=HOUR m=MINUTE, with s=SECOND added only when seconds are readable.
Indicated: h=10 m=31
